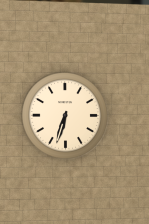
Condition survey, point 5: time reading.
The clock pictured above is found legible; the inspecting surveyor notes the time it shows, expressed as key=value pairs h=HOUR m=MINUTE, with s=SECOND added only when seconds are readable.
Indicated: h=6 m=33
